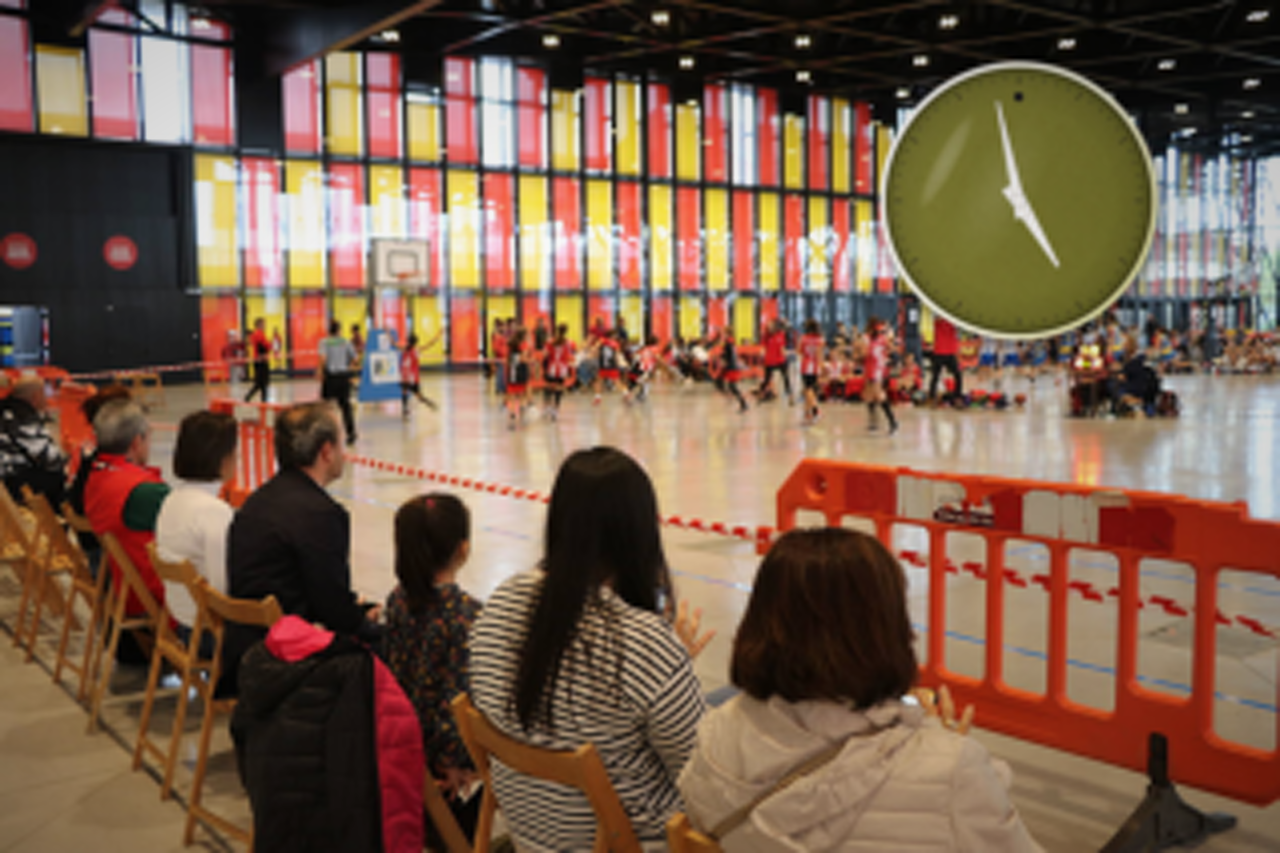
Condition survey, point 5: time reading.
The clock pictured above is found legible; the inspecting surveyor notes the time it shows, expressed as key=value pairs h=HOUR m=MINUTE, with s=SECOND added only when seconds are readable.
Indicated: h=4 m=58
